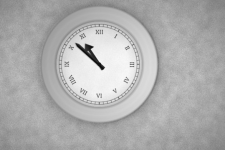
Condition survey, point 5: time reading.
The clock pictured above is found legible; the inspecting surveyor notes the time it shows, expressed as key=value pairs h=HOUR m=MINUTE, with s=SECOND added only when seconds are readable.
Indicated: h=10 m=52
